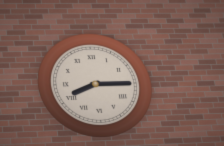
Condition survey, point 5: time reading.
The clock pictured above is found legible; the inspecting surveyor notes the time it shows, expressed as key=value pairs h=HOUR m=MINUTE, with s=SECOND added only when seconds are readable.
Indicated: h=8 m=15
